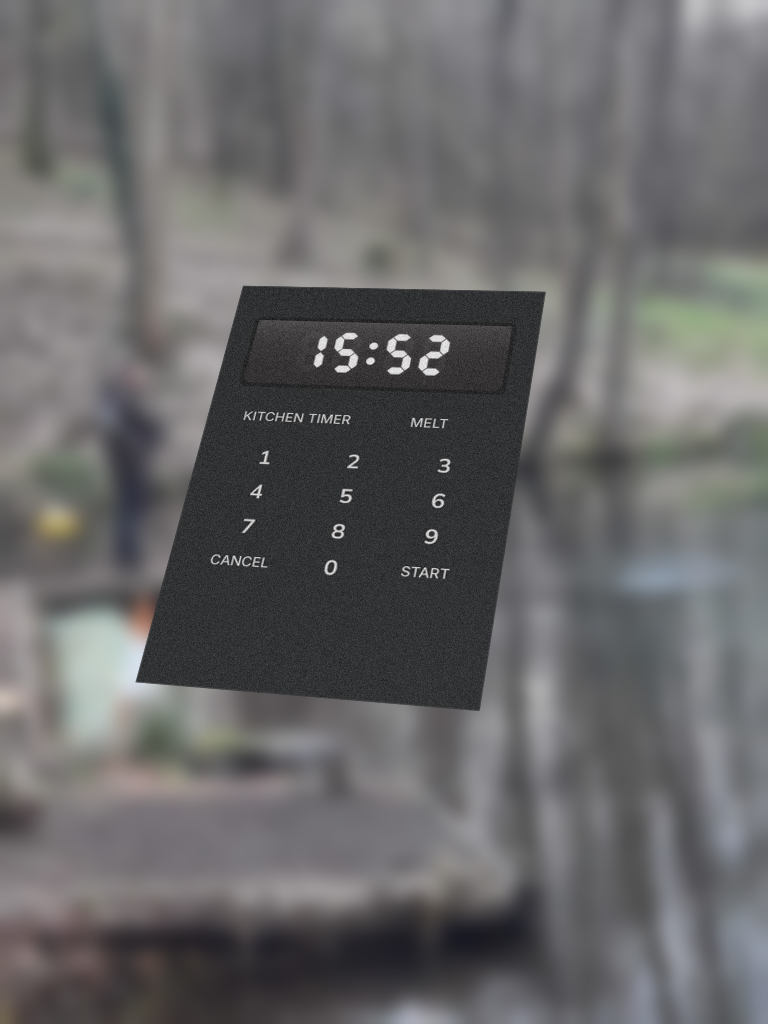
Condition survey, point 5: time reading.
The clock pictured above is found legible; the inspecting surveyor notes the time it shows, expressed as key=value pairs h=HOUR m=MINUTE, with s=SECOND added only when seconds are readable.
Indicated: h=15 m=52
